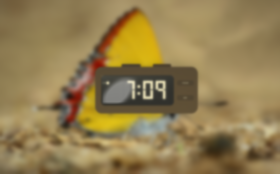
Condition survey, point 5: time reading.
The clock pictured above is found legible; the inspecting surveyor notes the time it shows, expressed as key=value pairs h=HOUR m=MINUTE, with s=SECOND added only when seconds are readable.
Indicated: h=7 m=9
